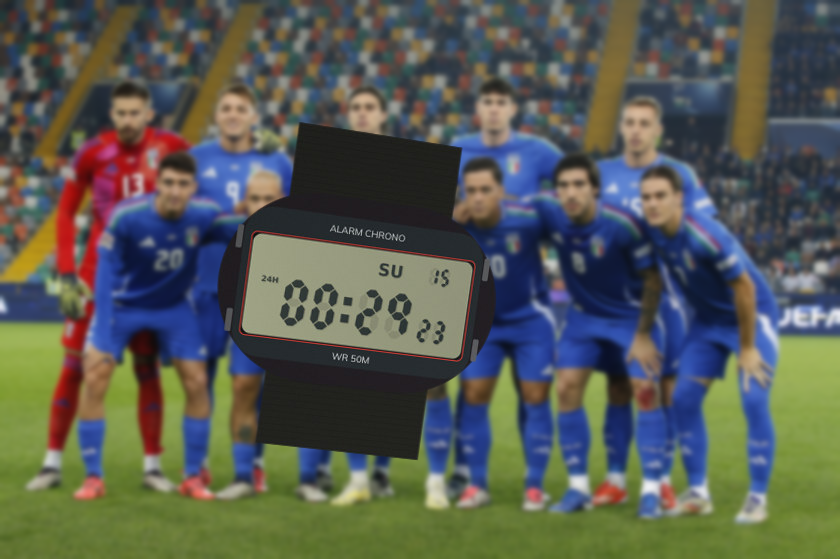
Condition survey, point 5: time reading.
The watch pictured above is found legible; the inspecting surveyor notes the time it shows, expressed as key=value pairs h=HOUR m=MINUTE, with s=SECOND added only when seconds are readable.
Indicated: h=0 m=29 s=23
